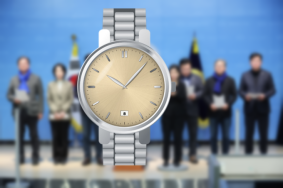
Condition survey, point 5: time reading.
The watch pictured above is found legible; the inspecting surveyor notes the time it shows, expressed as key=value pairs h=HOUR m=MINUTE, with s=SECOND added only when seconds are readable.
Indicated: h=10 m=7
